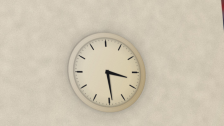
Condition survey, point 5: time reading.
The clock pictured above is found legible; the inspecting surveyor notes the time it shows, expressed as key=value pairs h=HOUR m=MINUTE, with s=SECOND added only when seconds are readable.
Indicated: h=3 m=29
